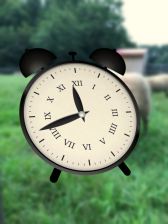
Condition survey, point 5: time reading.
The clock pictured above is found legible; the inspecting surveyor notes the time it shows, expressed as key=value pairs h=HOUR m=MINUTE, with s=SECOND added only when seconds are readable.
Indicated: h=11 m=42
